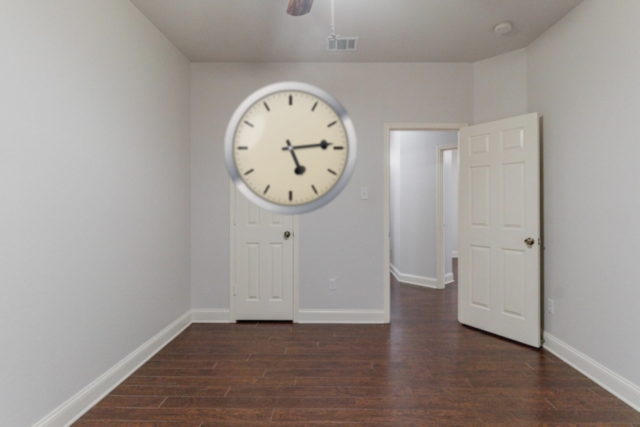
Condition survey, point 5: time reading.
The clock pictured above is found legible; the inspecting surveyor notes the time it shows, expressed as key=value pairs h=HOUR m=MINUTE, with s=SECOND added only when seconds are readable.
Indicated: h=5 m=14
